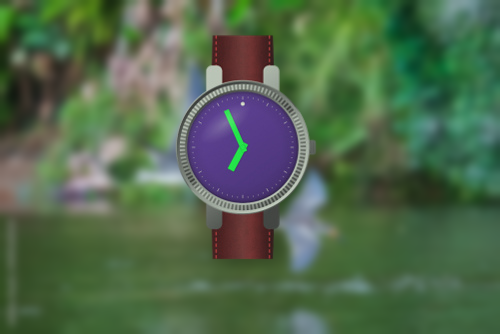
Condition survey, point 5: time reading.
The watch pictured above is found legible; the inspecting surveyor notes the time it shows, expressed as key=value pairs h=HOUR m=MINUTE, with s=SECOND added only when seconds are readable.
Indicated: h=6 m=56
